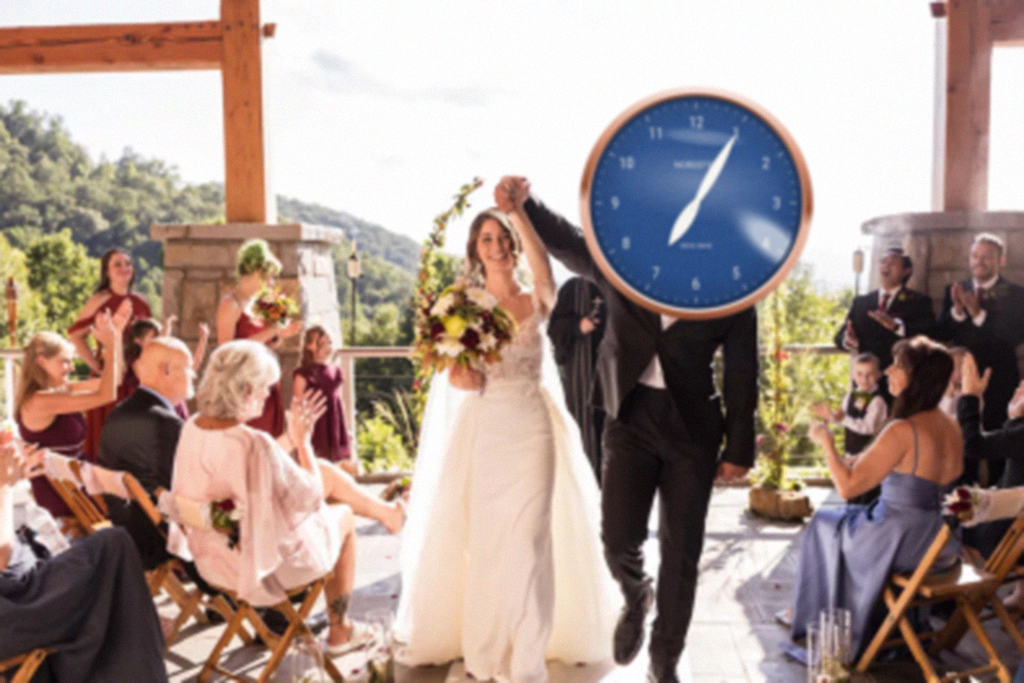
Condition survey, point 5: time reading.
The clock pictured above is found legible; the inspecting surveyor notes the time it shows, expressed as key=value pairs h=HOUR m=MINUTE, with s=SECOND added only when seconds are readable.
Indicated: h=7 m=5
